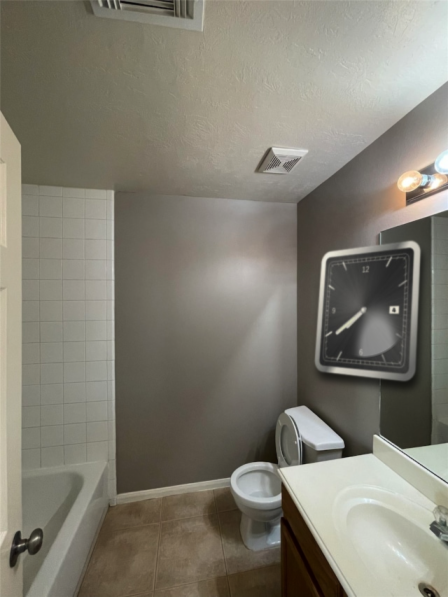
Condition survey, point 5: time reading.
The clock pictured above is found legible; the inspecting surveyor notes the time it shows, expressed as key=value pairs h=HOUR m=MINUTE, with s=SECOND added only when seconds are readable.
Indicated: h=7 m=39
